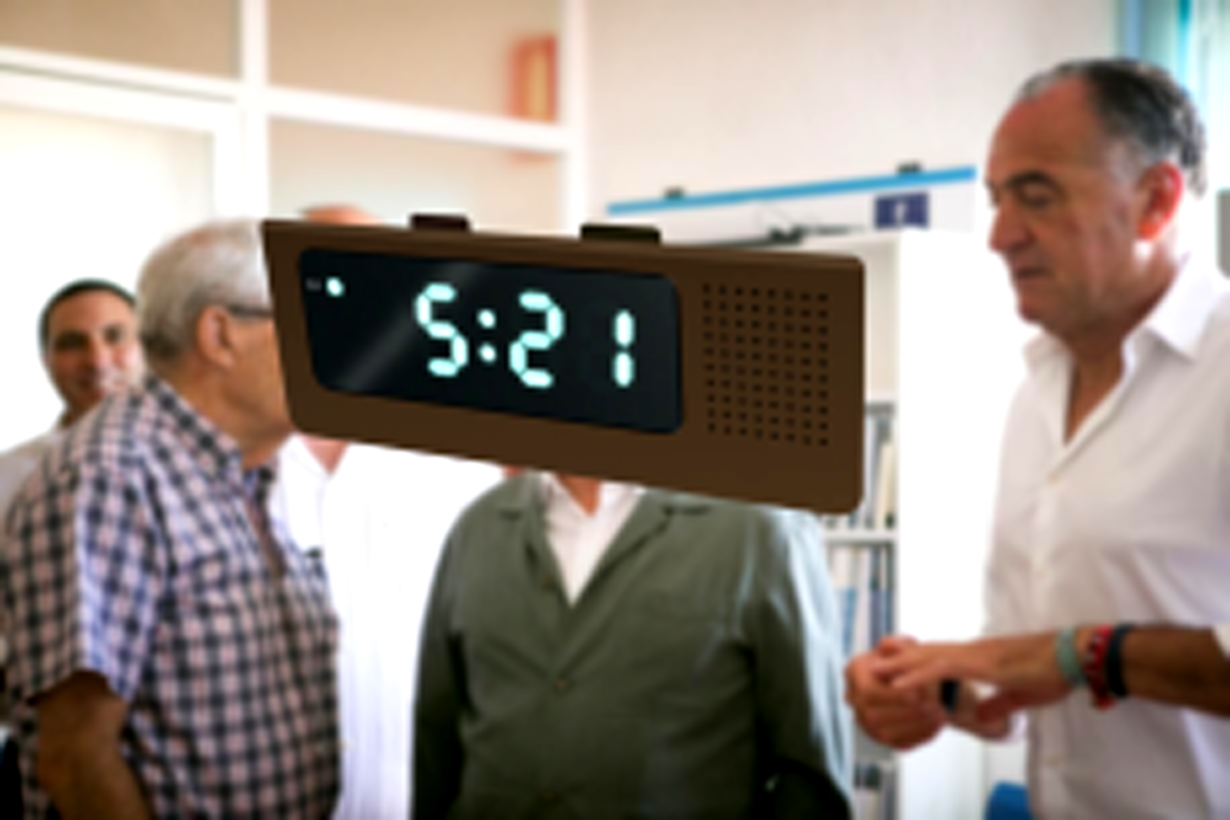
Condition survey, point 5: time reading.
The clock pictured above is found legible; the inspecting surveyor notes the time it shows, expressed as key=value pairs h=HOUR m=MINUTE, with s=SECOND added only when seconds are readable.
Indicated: h=5 m=21
